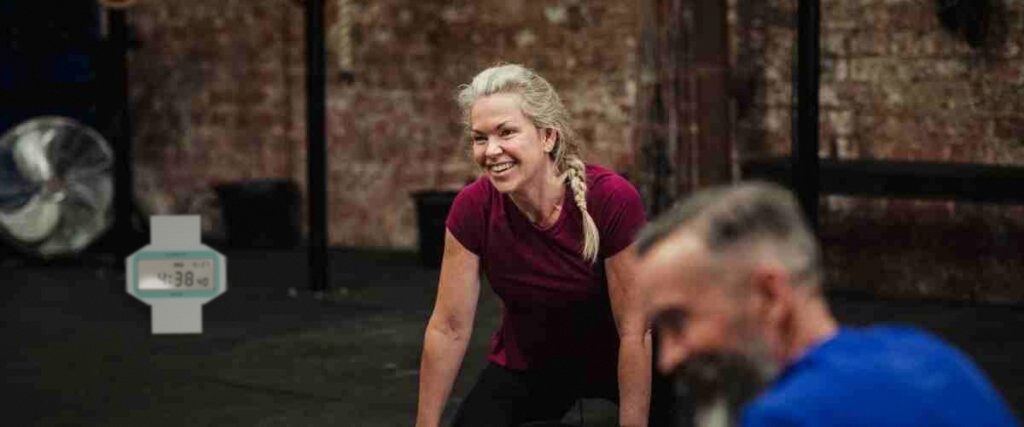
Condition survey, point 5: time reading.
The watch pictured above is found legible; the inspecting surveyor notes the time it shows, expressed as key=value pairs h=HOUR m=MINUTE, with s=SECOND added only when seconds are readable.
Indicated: h=4 m=38
